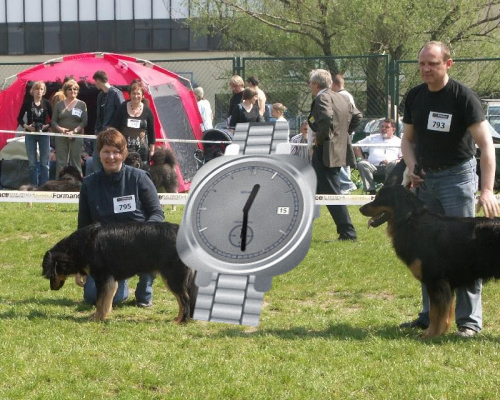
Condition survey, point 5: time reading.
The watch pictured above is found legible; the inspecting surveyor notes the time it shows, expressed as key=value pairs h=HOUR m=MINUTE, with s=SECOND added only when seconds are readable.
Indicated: h=12 m=29
